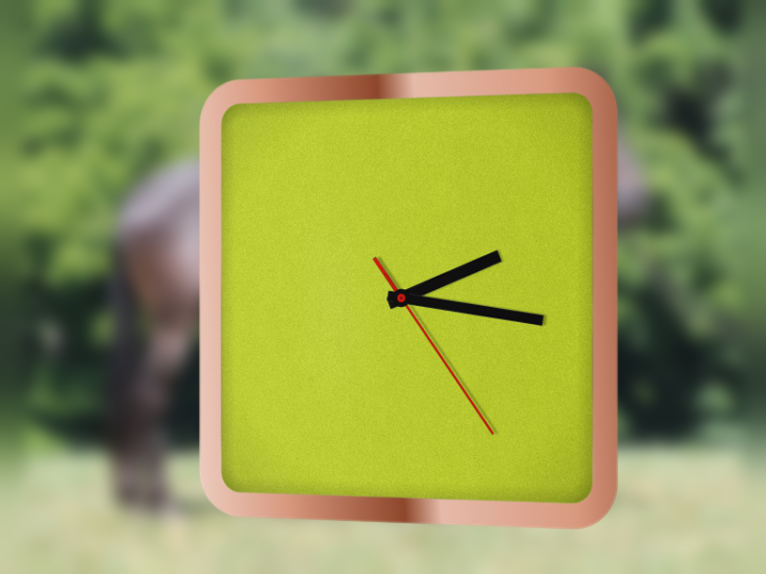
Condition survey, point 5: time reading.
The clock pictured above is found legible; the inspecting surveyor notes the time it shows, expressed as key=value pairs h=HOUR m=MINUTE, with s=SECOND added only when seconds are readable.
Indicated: h=2 m=16 s=24
